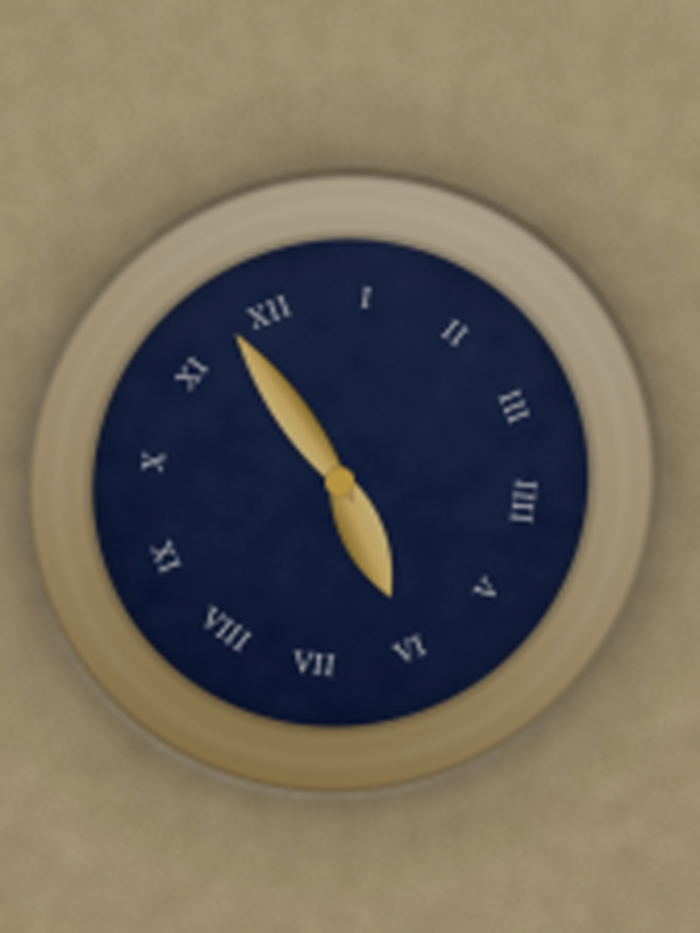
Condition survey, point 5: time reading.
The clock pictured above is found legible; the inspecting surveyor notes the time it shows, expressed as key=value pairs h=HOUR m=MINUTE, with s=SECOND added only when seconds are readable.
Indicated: h=5 m=58
